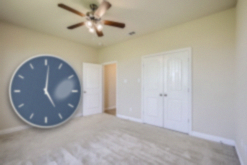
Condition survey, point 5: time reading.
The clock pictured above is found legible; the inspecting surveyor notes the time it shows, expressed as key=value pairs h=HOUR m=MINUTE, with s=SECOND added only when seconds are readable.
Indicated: h=5 m=1
